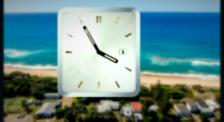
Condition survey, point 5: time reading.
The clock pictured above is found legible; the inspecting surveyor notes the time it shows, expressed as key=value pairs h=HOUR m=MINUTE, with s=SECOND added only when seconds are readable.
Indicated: h=3 m=55
